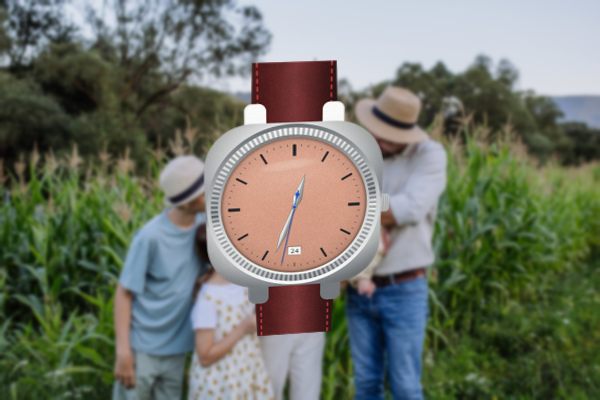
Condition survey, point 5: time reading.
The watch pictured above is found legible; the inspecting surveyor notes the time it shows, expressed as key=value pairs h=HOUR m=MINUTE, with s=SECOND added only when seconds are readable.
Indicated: h=12 m=33 s=32
